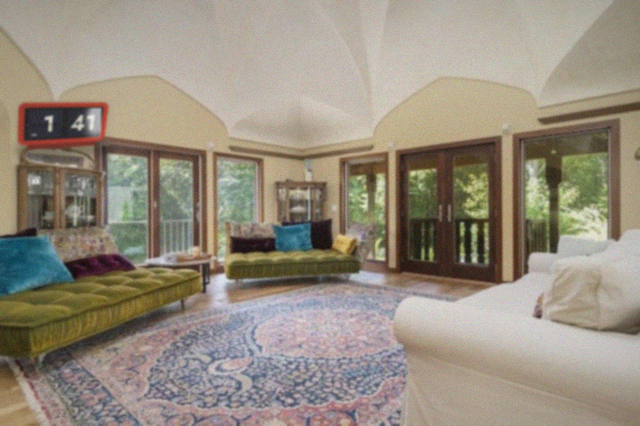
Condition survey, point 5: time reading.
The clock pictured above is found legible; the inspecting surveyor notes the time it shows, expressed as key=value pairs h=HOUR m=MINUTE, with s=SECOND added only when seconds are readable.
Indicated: h=1 m=41
